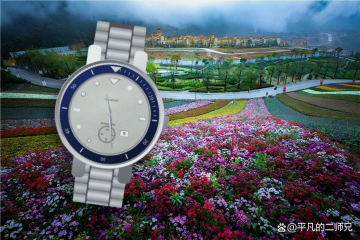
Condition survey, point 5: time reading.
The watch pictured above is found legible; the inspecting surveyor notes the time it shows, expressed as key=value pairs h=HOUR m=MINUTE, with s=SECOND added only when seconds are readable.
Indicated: h=11 m=28
